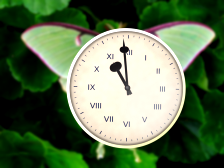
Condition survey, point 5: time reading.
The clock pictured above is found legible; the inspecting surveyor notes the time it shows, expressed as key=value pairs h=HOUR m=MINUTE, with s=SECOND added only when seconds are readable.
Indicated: h=10 m=59
